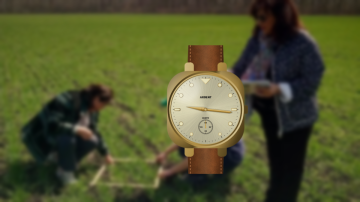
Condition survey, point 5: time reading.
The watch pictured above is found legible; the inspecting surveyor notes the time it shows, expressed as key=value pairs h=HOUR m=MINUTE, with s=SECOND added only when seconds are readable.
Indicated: h=9 m=16
